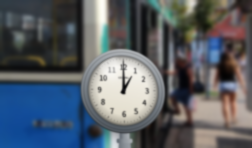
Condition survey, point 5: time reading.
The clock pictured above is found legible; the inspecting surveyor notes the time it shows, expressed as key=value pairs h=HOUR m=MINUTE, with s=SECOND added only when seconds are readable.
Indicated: h=1 m=0
